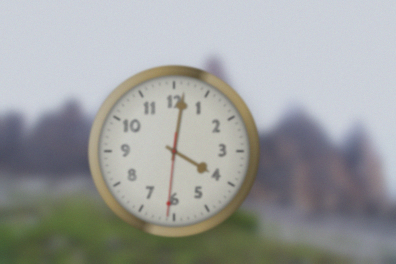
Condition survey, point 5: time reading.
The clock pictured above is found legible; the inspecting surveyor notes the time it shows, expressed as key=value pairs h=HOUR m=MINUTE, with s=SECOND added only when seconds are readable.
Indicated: h=4 m=1 s=31
